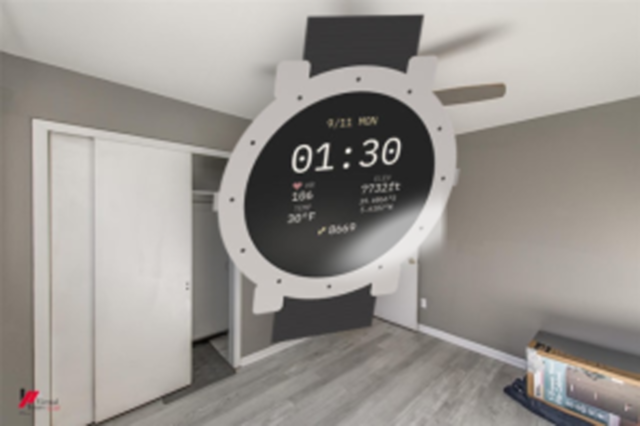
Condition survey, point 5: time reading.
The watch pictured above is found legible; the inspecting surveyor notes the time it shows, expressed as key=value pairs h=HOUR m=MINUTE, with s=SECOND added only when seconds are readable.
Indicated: h=1 m=30
